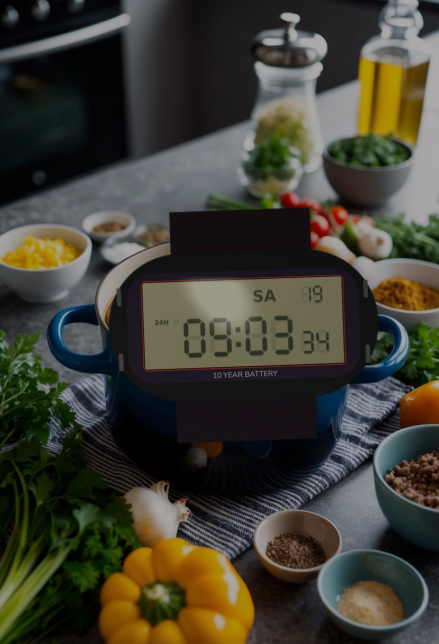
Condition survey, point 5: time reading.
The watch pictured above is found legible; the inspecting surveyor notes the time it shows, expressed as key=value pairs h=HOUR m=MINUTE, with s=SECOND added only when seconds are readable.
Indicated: h=9 m=3 s=34
